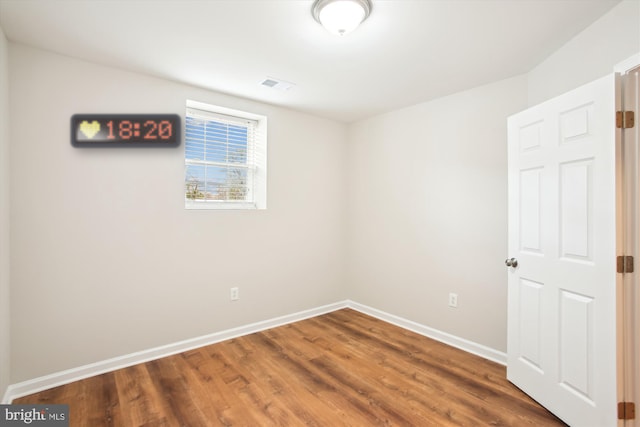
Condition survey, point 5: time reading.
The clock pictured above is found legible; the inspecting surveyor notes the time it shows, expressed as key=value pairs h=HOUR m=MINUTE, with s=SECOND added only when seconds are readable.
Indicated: h=18 m=20
